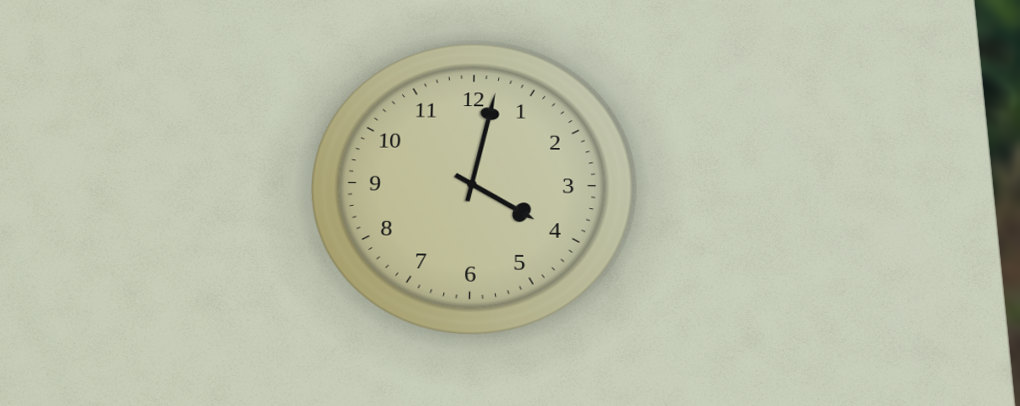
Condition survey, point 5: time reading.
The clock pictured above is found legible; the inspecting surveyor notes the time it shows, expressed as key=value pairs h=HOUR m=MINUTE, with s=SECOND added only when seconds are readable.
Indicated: h=4 m=2
